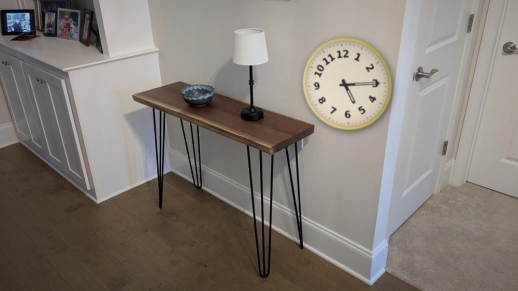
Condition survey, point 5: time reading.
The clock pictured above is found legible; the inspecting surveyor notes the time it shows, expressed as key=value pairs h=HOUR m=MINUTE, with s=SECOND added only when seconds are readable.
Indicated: h=5 m=15
